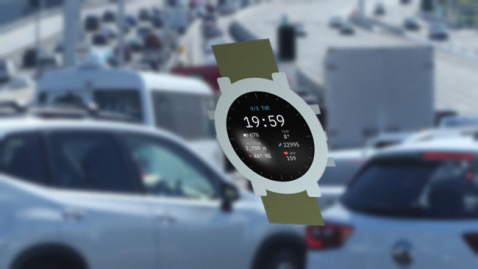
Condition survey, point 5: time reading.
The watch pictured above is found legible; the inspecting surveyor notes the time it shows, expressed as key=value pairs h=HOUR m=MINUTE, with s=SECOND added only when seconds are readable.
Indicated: h=19 m=59
